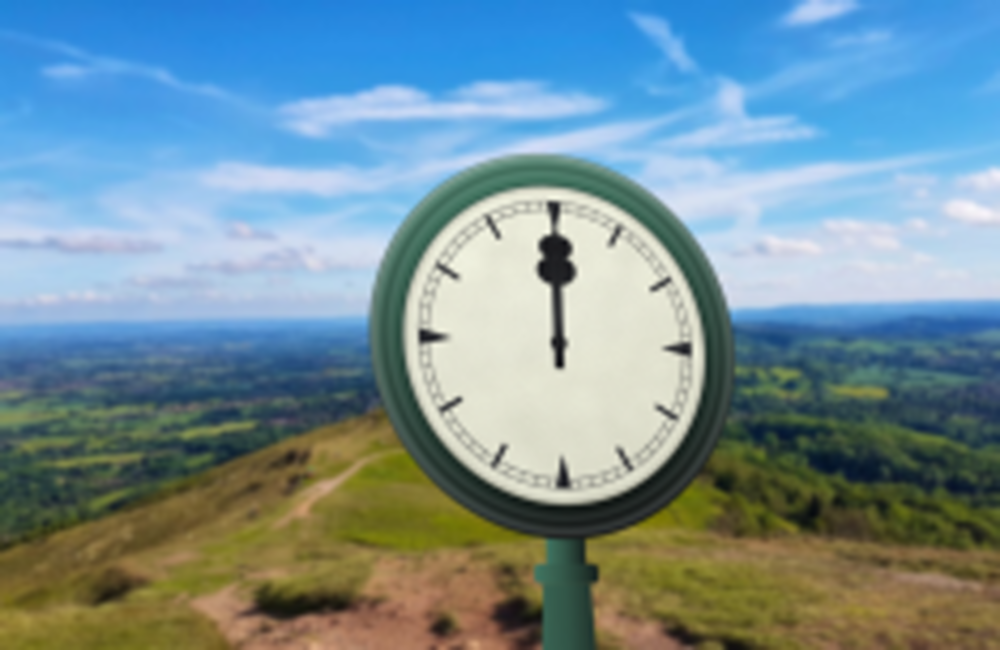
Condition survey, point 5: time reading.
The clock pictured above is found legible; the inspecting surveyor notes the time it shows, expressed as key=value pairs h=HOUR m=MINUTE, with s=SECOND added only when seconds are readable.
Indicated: h=12 m=0
